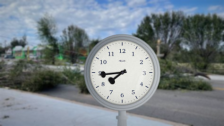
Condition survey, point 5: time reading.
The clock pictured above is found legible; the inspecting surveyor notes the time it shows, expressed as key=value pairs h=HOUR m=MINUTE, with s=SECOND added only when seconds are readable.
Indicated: h=7 m=44
